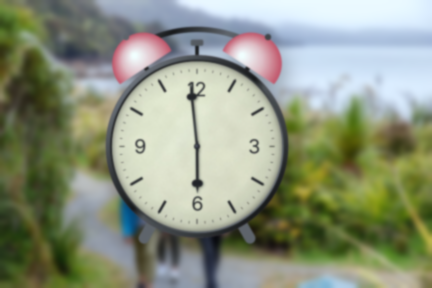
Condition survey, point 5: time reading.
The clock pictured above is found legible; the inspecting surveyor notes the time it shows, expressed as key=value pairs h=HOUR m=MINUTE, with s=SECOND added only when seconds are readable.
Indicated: h=5 m=59
